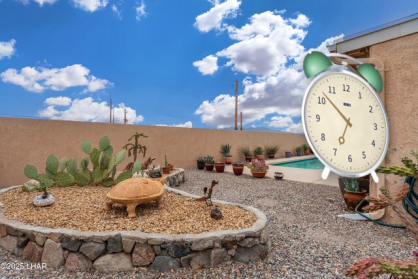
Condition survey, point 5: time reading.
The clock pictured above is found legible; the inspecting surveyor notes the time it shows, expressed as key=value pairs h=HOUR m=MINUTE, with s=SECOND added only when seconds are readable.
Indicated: h=6 m=52
